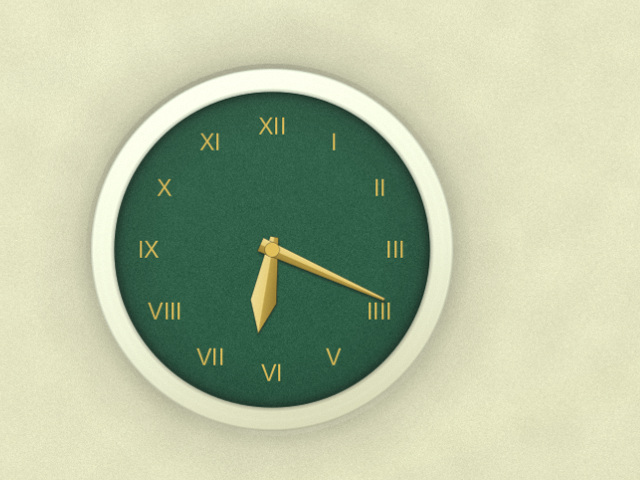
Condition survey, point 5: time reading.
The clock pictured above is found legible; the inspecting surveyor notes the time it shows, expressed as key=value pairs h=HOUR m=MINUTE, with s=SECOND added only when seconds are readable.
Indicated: h=6 m=19
